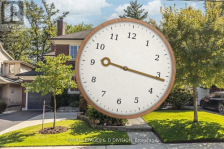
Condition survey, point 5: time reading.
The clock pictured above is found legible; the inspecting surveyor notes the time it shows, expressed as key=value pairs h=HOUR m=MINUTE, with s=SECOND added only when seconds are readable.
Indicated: h=9 m=16
